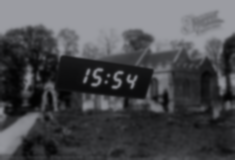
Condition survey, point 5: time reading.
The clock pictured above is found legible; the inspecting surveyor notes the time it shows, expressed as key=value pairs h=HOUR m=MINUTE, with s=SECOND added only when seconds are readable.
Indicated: h=15 m=54
